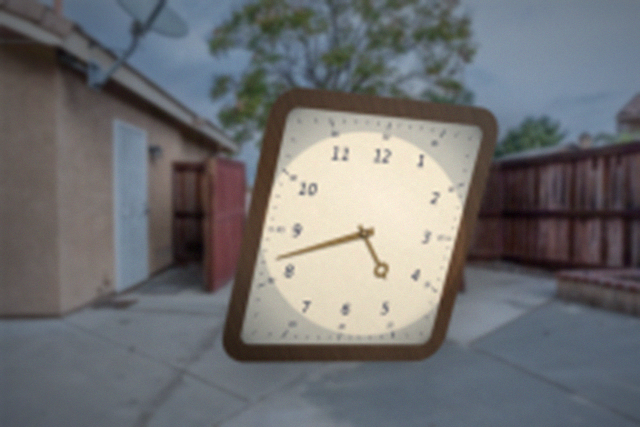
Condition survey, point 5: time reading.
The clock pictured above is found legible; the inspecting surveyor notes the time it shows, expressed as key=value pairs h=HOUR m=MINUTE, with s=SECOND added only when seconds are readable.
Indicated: h=4 m=42
